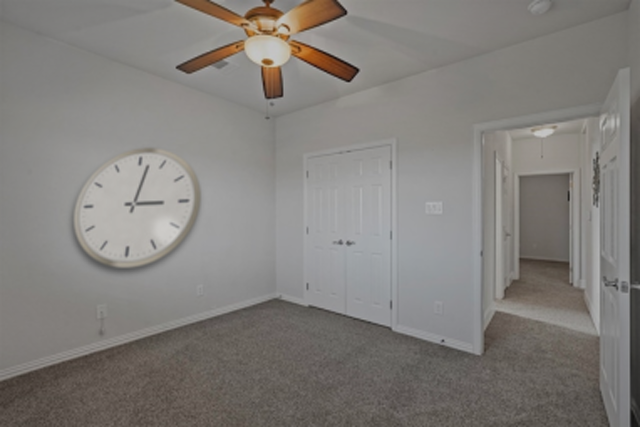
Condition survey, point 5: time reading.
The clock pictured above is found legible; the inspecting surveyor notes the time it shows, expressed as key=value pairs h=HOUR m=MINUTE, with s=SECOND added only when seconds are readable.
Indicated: h=3 m=2
